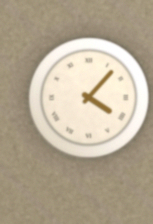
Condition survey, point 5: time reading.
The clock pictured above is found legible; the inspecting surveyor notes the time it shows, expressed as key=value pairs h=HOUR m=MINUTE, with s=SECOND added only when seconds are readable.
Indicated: h=4 m=7
